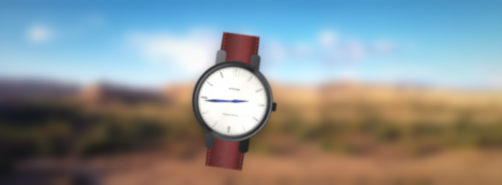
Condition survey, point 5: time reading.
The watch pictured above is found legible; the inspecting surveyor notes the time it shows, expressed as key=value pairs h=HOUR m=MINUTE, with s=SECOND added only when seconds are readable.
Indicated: h=2 m=44
